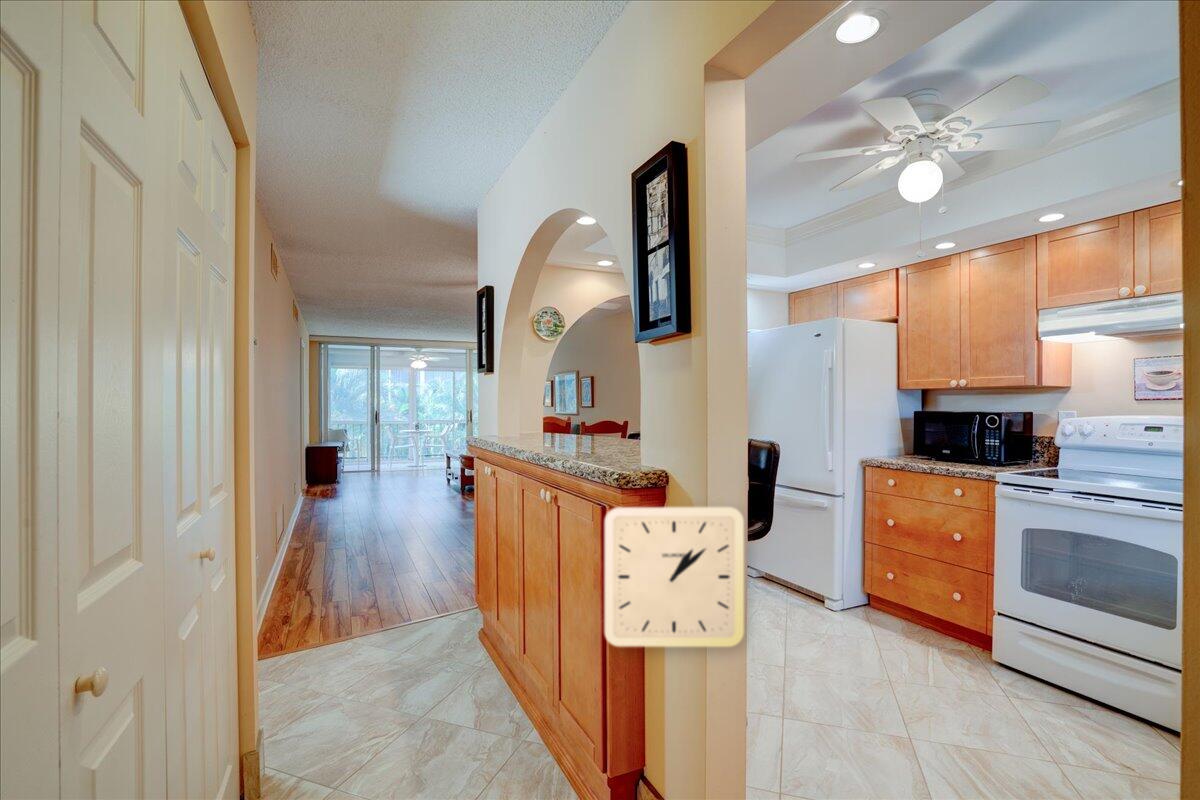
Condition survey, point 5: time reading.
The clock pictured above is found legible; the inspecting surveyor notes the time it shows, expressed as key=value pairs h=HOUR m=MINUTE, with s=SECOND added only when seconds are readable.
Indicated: h=1 m=8
